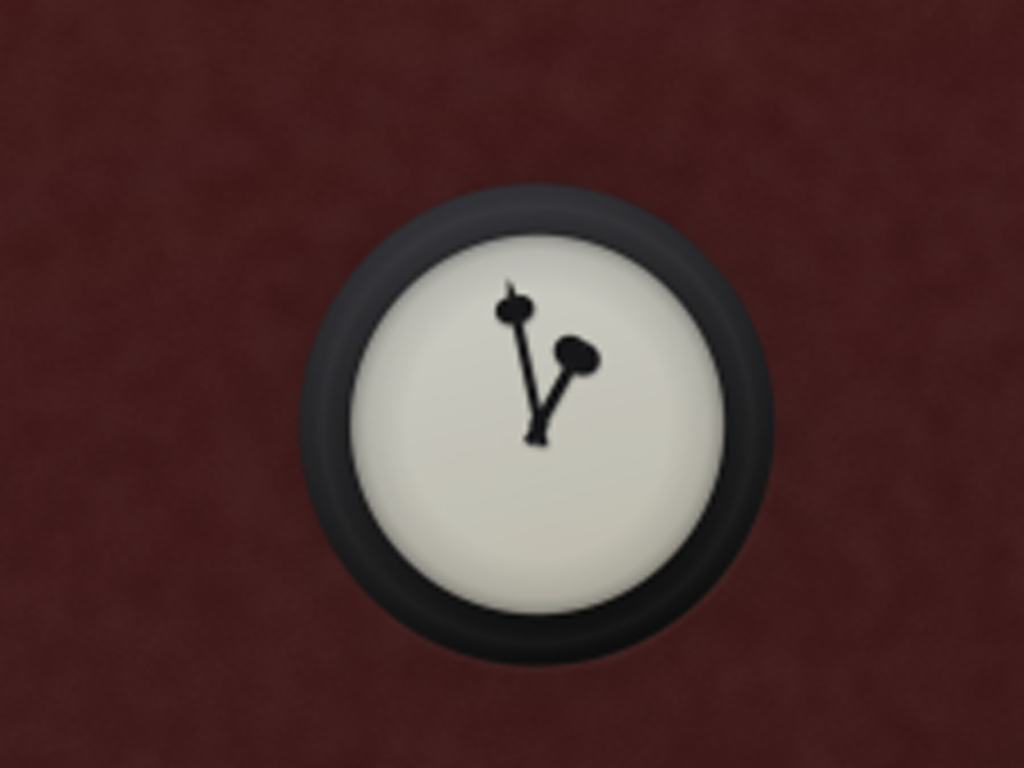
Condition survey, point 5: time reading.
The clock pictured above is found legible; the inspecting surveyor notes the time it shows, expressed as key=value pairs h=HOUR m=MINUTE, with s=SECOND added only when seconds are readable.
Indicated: h=12 m=58
